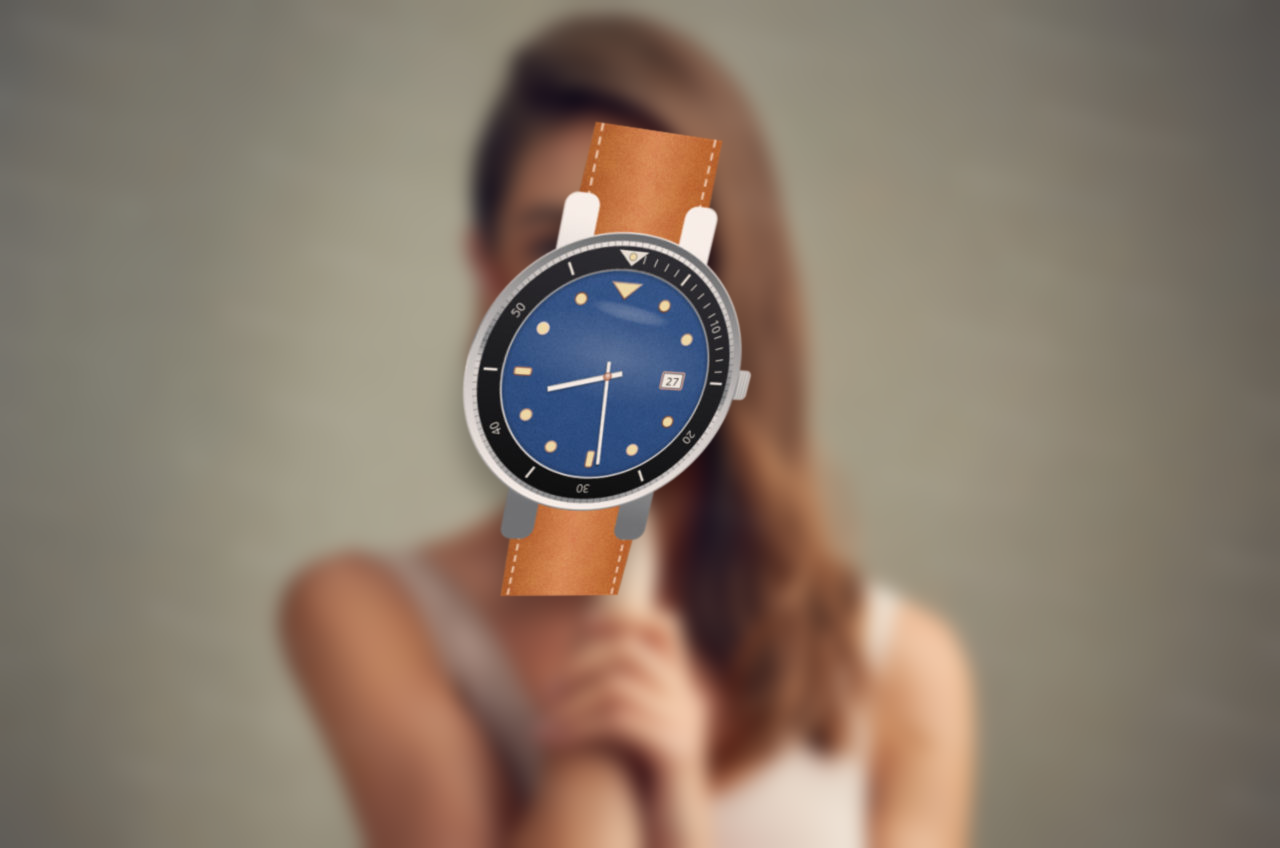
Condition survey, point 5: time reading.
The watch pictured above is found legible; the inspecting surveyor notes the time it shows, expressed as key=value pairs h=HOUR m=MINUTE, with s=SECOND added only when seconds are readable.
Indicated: h=8 m=29
